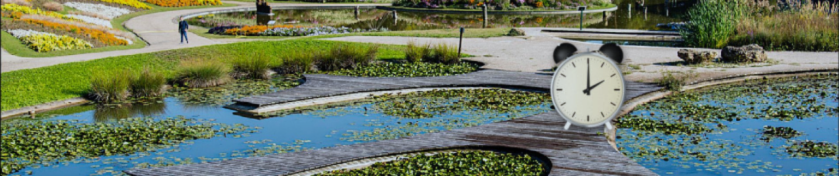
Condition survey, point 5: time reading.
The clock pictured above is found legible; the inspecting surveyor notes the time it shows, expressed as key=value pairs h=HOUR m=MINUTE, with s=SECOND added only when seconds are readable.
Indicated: h=2 m=0
